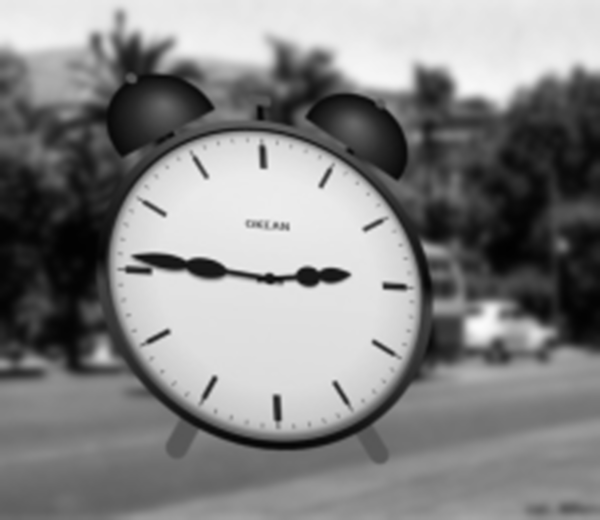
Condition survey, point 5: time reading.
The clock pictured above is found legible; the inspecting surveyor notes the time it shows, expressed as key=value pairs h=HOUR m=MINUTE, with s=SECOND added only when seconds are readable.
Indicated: h=2 m=46
